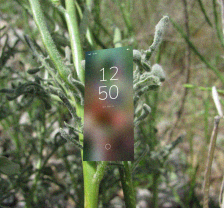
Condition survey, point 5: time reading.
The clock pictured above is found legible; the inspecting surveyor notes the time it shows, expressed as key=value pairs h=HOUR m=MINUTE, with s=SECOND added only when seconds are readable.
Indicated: h=12 m=50
